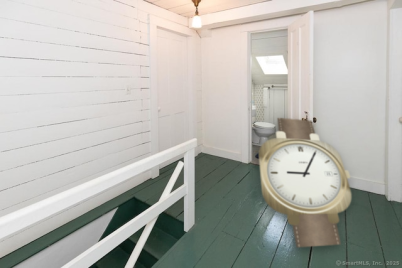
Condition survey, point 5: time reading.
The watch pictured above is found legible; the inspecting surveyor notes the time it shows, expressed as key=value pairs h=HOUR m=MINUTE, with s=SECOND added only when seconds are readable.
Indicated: h=9 m=5
